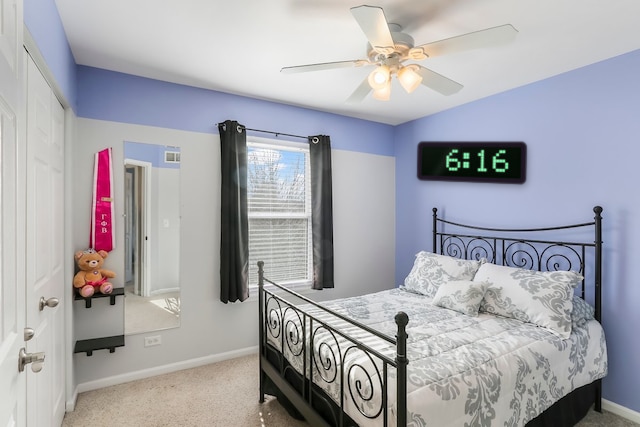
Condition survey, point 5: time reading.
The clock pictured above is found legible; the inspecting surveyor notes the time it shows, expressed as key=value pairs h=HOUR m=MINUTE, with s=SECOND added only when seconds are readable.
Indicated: h=6 m=16
